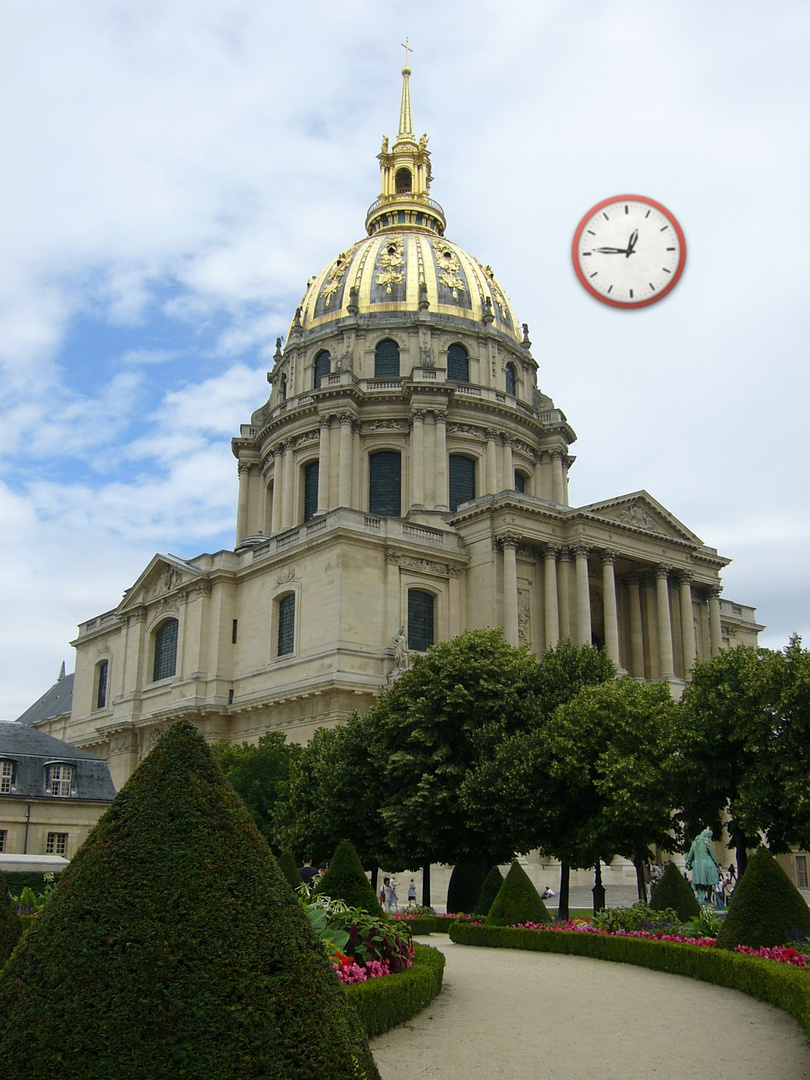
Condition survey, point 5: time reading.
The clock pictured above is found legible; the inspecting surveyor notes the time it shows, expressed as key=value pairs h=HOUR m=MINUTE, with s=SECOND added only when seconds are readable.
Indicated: h=12 m=46
